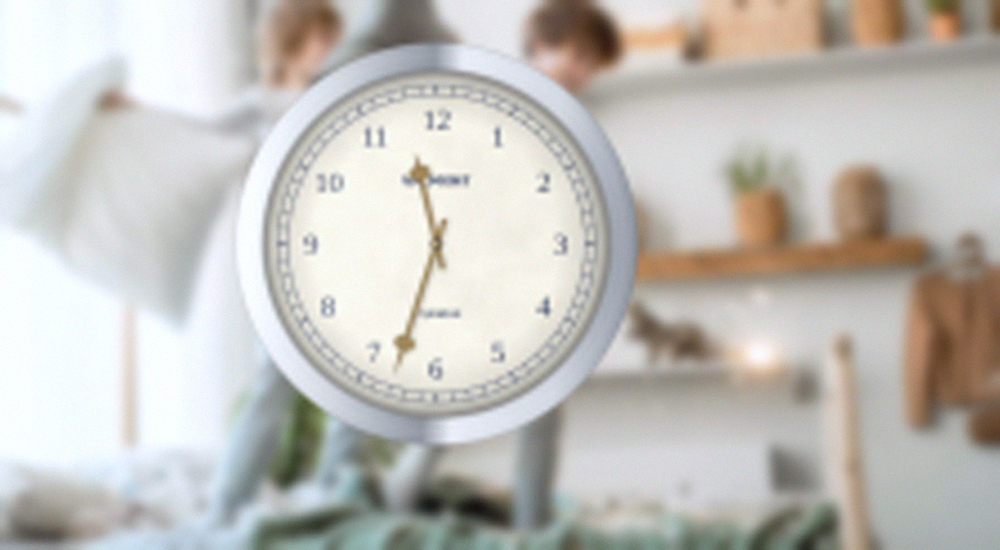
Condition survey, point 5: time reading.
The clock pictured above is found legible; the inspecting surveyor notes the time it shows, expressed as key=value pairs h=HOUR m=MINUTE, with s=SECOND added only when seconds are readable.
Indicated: h=11 m=33
